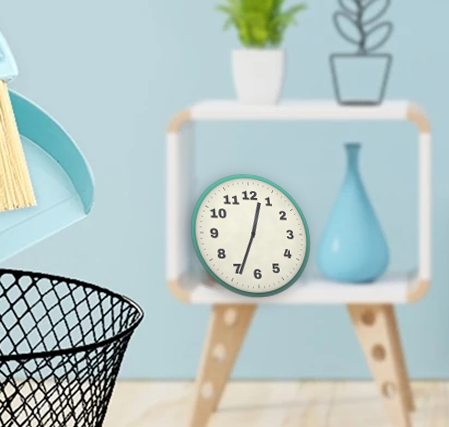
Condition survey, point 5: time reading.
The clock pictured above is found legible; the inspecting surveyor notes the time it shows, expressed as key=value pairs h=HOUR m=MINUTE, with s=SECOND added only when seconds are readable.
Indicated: h=12 m=34
